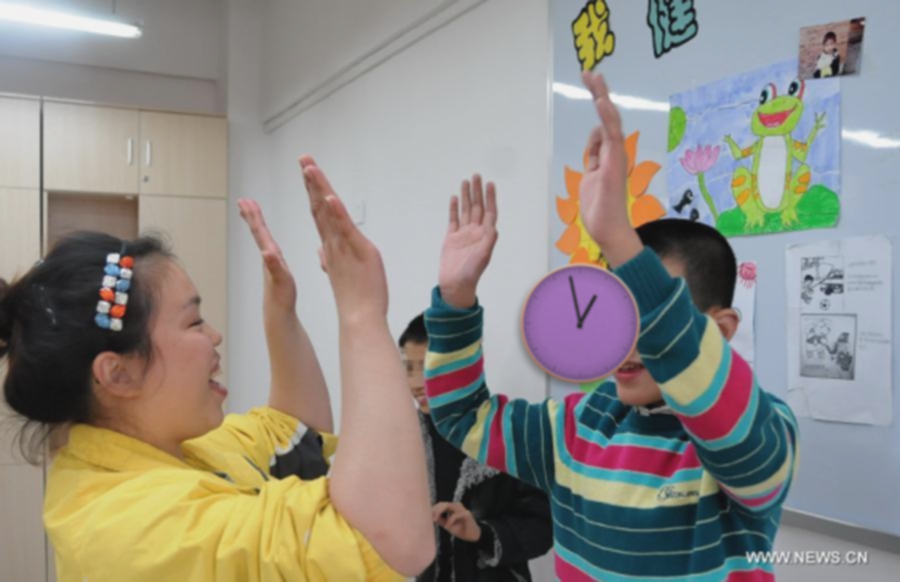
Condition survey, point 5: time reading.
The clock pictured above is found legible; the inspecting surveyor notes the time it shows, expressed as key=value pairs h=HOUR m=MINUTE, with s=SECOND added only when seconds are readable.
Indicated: h=12 m=58
